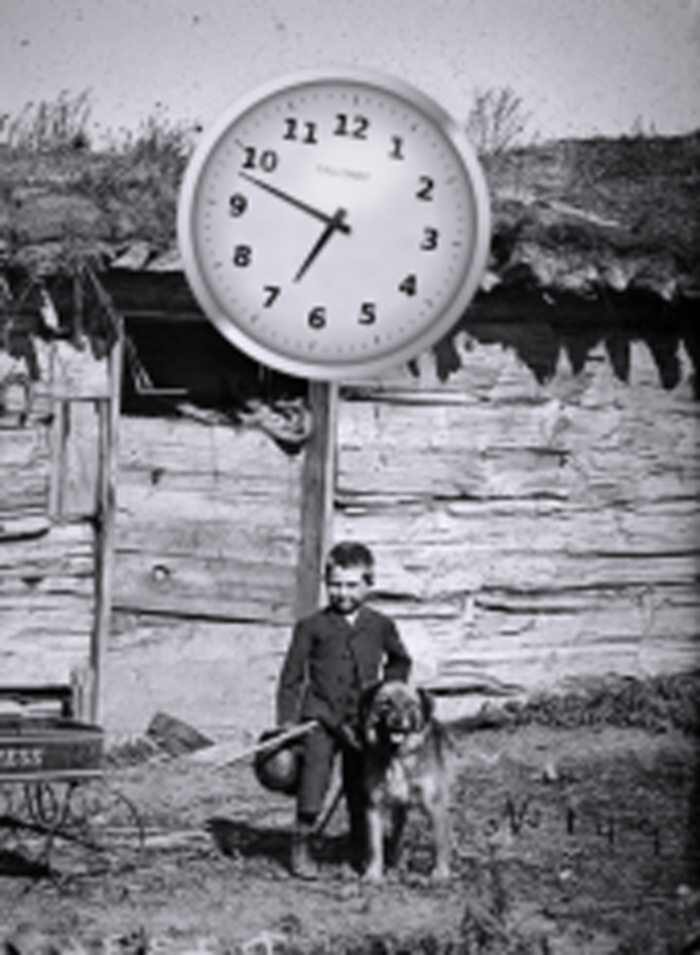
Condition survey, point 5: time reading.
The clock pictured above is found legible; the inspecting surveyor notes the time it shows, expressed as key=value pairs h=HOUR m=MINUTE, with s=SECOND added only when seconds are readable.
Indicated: h=6 m=48
